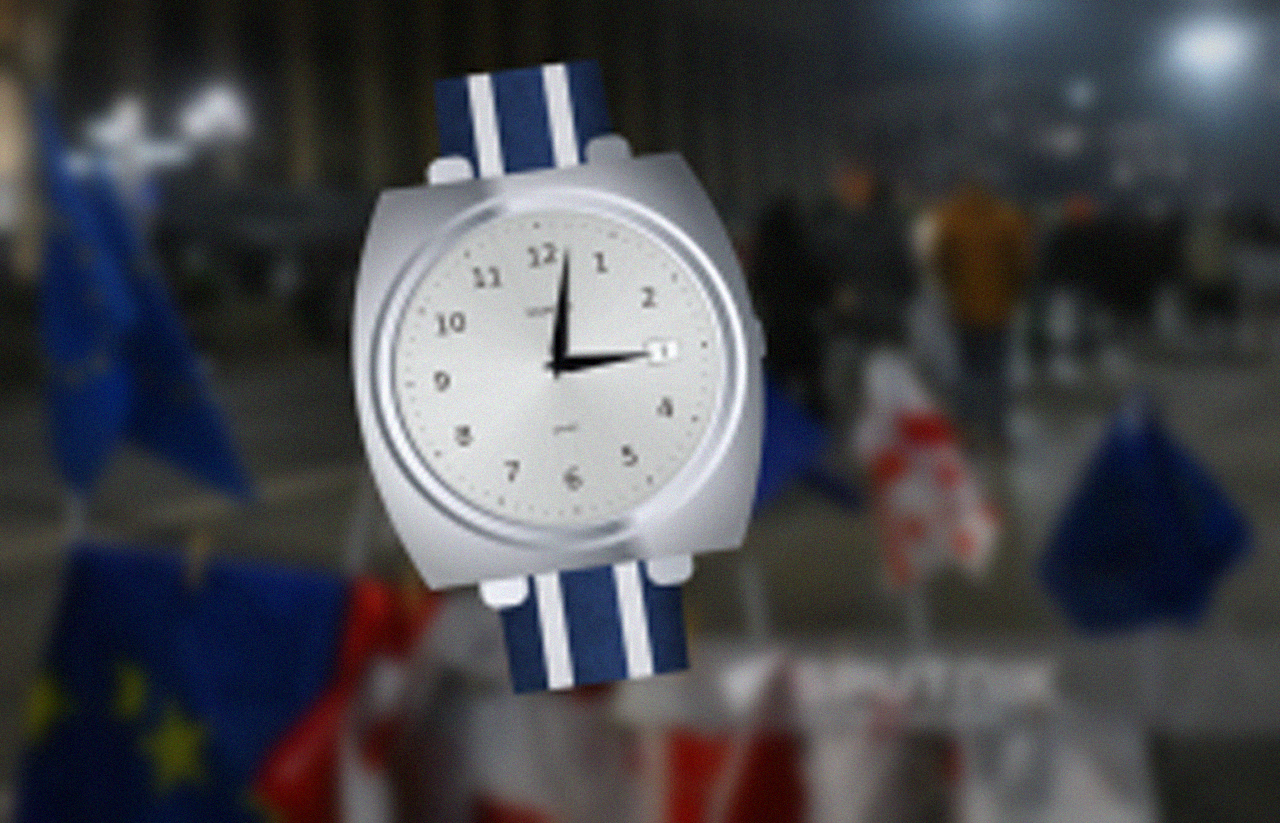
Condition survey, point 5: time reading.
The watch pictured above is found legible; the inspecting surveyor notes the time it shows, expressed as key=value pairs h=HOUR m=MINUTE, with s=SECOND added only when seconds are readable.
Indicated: h=3 m=2
